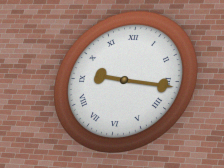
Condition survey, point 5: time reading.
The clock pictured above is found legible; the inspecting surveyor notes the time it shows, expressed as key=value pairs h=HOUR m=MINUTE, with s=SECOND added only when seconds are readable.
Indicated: h=9 m=16
